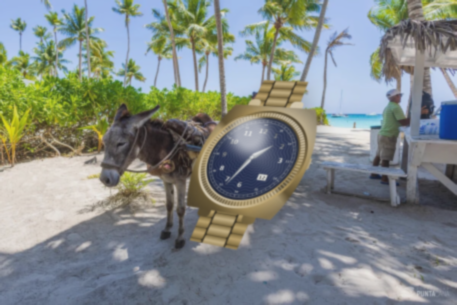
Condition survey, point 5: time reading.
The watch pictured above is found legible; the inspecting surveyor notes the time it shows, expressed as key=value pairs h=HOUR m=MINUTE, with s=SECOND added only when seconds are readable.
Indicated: h=1 m=34
